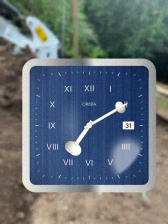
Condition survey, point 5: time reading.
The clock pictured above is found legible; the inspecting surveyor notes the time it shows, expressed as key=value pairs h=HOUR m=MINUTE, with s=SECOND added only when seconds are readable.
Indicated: h=7 m=10
